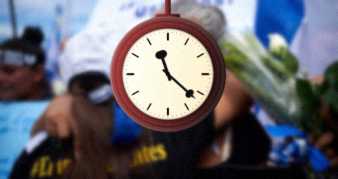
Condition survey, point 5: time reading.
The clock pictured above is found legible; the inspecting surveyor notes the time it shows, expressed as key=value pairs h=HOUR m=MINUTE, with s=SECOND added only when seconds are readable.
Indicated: h=11 m=22
